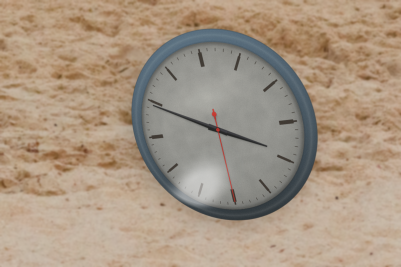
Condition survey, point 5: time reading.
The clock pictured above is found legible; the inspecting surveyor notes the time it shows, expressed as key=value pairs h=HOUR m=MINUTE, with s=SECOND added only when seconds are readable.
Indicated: h=3 m=49 s=30
